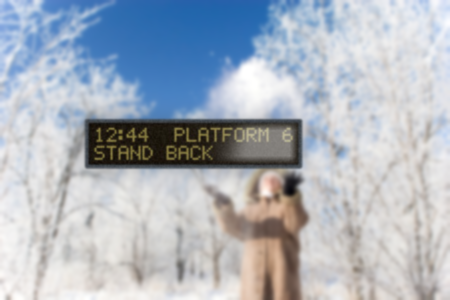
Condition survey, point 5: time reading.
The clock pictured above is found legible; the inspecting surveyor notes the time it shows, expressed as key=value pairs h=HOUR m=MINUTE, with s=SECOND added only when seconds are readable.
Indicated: h=12 m=44
